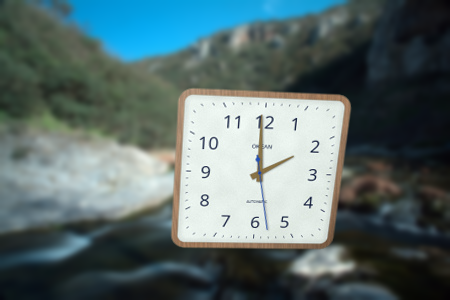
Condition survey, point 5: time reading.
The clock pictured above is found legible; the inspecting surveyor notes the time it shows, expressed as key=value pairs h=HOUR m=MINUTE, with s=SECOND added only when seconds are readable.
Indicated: h=1 m=59 s=28
